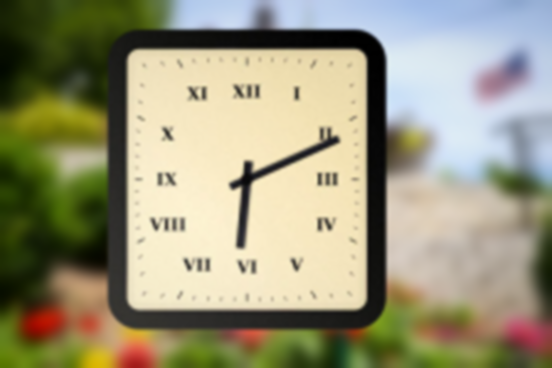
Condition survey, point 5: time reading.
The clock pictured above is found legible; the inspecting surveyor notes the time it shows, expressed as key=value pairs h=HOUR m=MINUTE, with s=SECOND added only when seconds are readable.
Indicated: h=6 m=11
